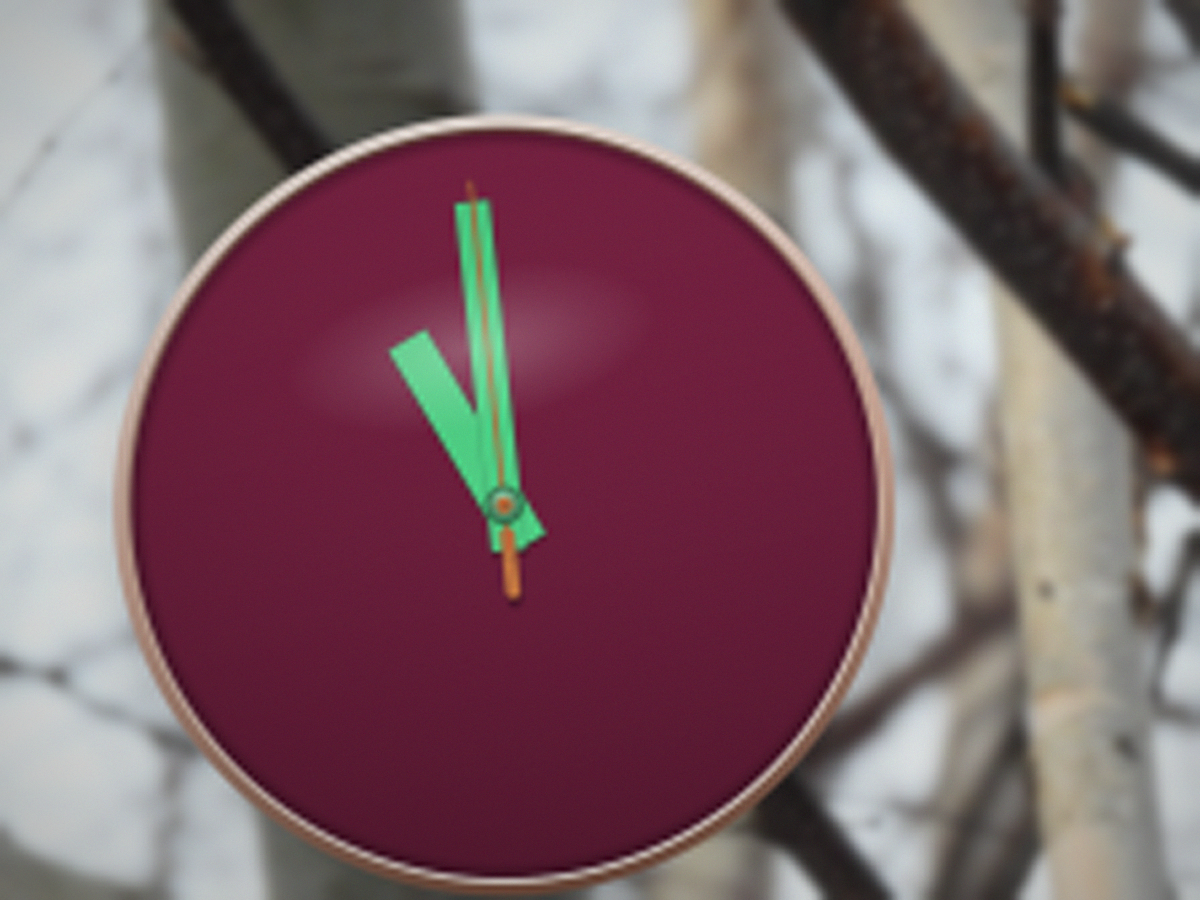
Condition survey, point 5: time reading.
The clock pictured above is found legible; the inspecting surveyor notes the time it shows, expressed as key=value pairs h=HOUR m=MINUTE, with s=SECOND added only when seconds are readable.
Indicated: h=10 m=58 s=59
